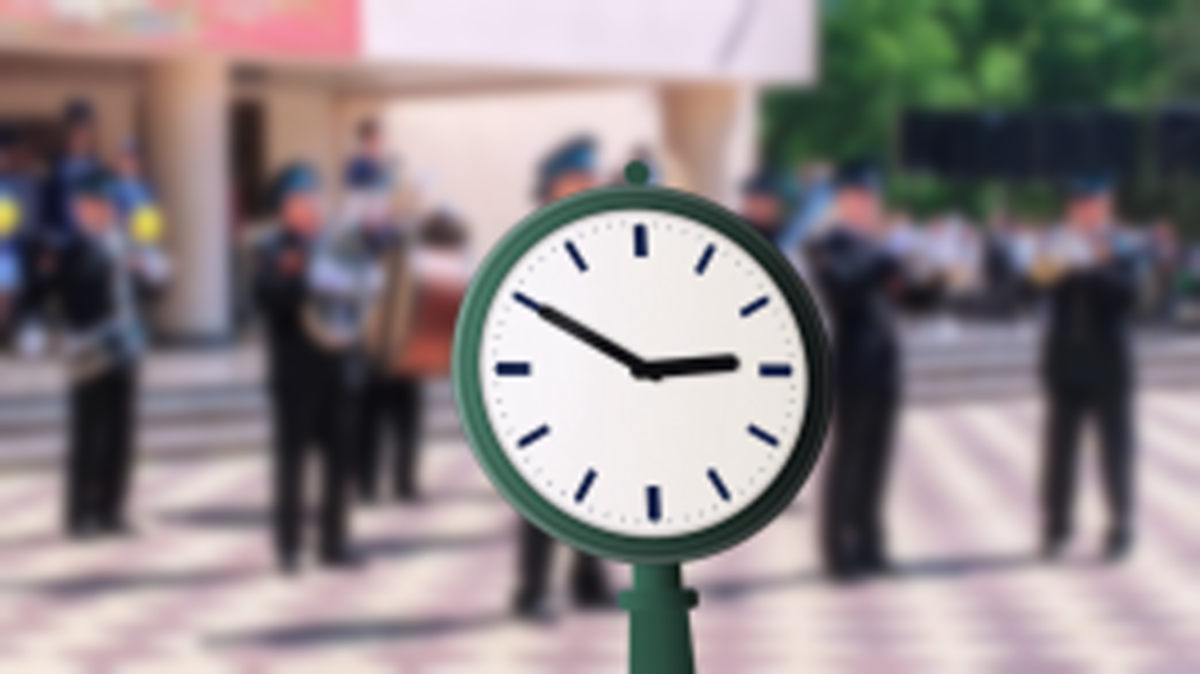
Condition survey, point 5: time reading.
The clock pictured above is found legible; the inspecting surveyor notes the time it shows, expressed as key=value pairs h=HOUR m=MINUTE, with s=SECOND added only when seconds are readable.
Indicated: h=2 m=50
